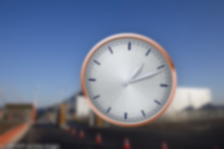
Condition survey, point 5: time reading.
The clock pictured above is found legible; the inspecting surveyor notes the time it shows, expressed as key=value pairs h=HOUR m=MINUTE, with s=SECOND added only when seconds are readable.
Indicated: h=1 m=11
